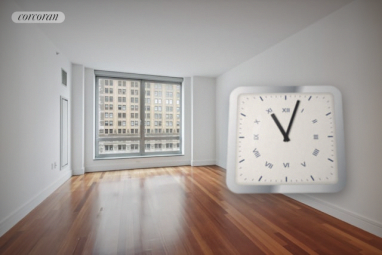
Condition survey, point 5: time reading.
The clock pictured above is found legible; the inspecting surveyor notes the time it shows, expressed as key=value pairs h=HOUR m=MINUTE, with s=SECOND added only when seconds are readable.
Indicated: h=11 m=3
